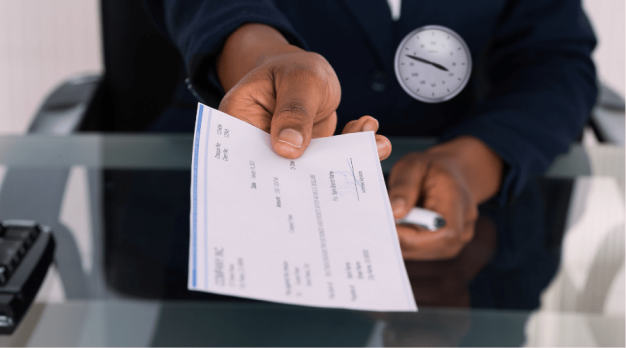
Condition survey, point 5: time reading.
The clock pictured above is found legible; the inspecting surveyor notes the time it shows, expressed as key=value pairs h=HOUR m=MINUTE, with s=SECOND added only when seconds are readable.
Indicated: h=3 m=48
